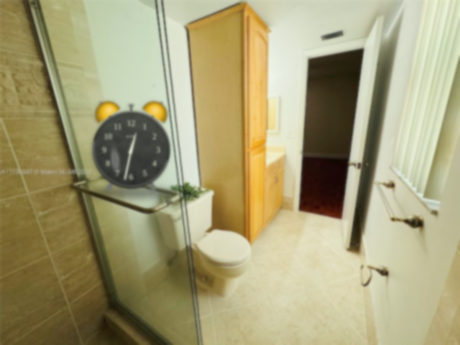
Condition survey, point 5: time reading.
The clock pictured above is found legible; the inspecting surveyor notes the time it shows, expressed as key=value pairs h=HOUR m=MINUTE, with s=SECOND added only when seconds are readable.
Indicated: h=12 m=32
